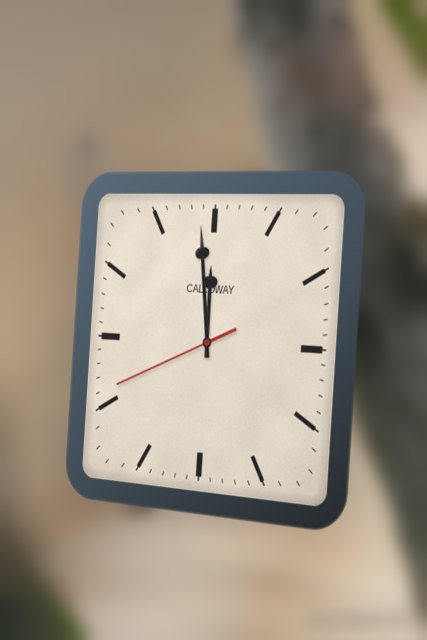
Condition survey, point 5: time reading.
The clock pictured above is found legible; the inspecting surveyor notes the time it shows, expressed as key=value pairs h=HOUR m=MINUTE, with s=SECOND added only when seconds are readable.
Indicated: h=11 m=58 s=41
